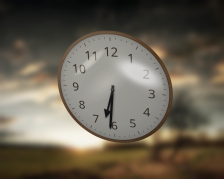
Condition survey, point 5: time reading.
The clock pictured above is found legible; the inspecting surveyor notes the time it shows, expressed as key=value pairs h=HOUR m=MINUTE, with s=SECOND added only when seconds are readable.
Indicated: h=6 m=31
